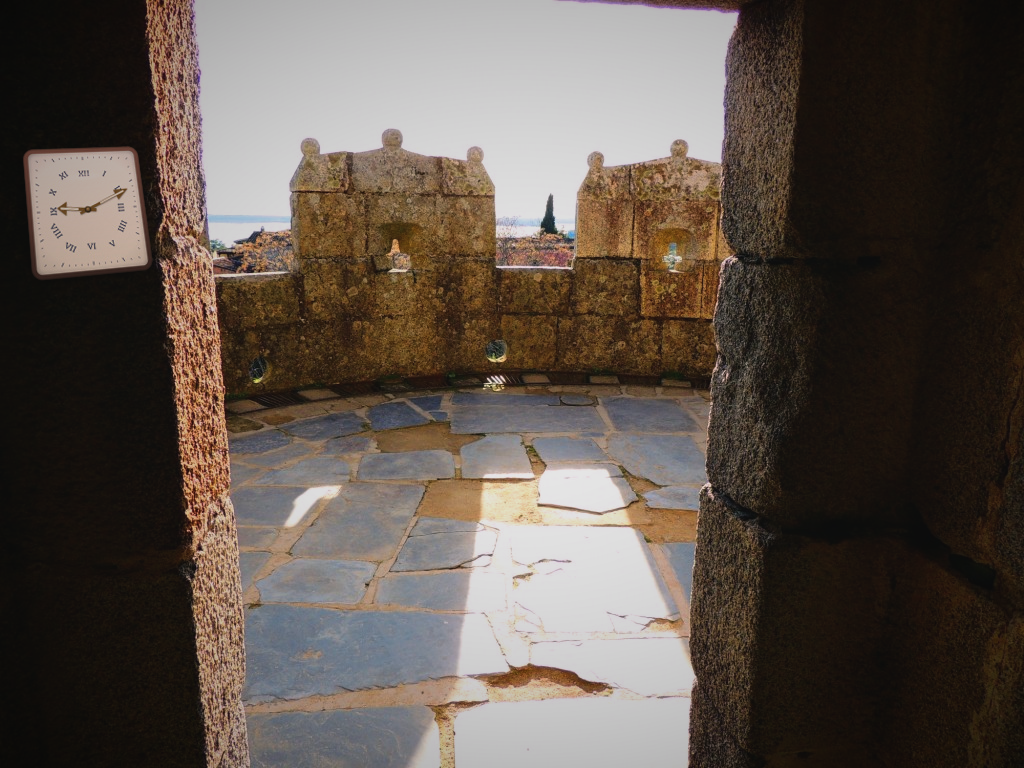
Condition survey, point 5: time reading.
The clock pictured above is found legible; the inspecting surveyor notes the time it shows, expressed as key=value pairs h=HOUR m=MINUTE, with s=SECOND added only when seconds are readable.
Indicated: h=9 m=11
